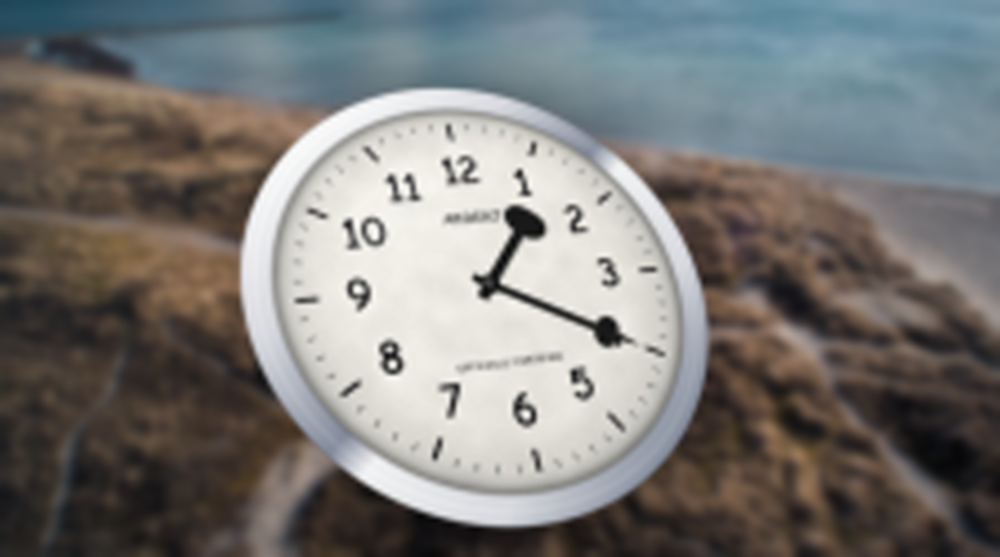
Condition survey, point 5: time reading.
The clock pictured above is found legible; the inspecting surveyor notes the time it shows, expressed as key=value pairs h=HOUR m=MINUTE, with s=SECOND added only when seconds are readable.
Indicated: h=1 m=20
